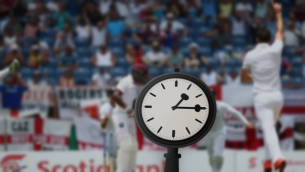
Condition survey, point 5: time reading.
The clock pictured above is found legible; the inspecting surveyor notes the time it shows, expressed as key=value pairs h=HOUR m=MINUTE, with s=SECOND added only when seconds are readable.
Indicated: h=1 m=15
